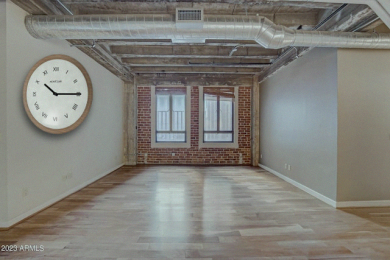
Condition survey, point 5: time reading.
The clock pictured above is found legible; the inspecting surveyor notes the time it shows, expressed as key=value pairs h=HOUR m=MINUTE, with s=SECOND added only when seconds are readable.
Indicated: h=10 m=15
